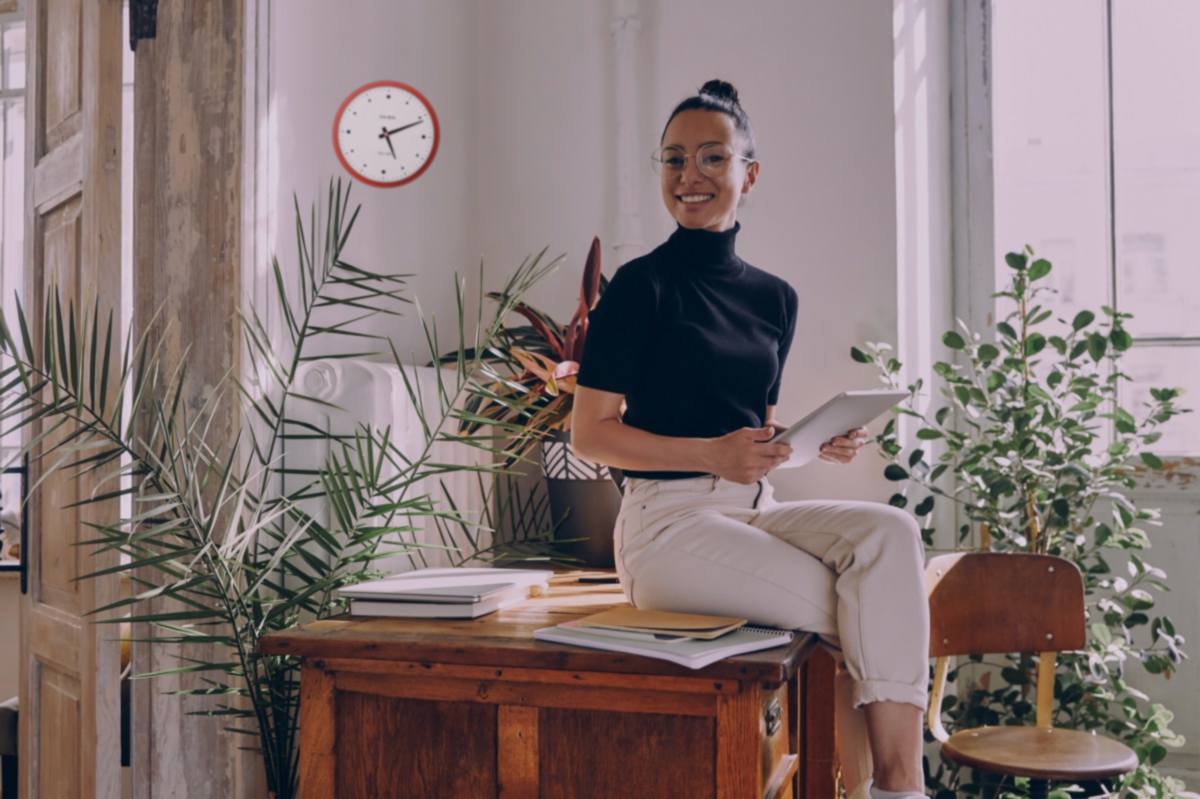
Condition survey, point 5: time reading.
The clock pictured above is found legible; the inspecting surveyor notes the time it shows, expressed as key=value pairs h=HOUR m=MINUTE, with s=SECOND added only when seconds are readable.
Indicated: h=5 m=11
